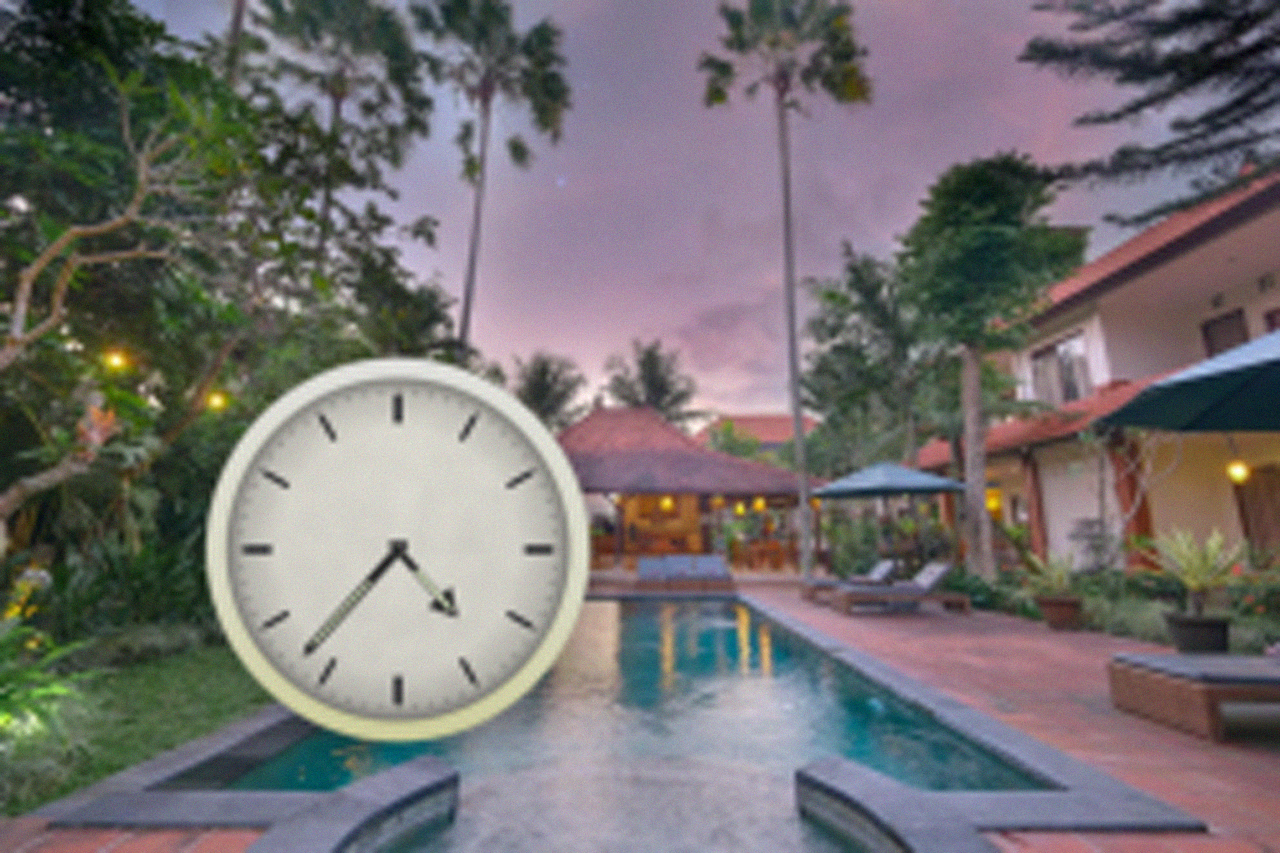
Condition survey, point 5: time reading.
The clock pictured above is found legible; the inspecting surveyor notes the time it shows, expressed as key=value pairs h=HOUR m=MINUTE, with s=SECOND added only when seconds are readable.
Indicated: h=4 m=37
